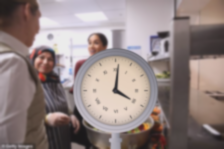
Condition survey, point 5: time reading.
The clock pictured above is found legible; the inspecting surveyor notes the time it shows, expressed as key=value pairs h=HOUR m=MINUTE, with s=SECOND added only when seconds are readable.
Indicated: h=4 m=1
